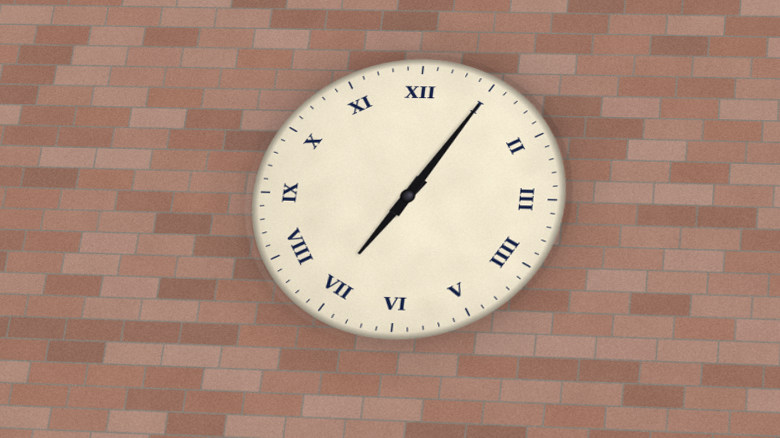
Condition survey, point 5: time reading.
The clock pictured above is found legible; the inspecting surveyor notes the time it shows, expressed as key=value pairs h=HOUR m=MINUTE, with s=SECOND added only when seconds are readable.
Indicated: h=7 m=5
